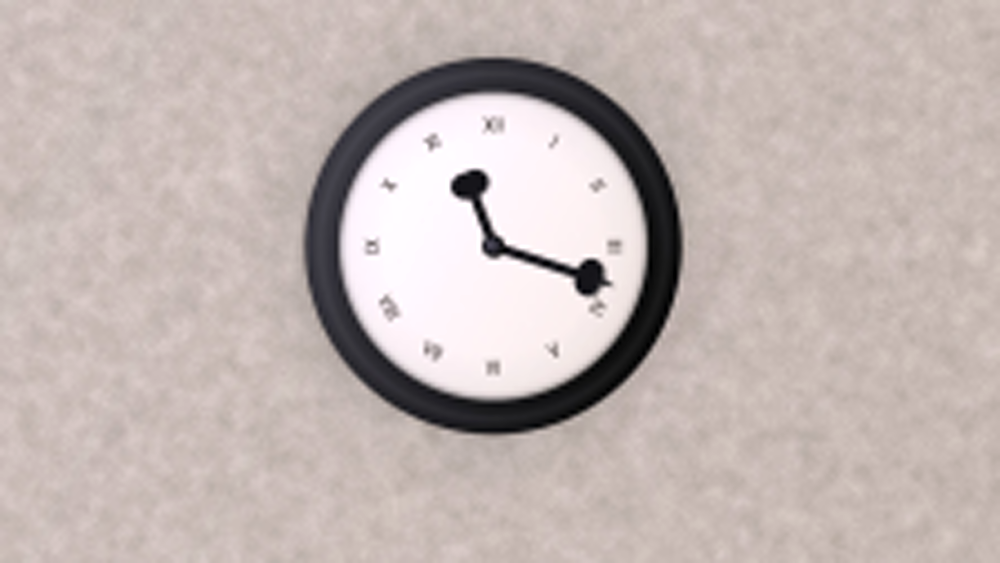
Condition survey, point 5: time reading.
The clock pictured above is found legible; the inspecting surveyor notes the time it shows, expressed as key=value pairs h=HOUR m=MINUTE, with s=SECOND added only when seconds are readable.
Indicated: h=11 m=18
